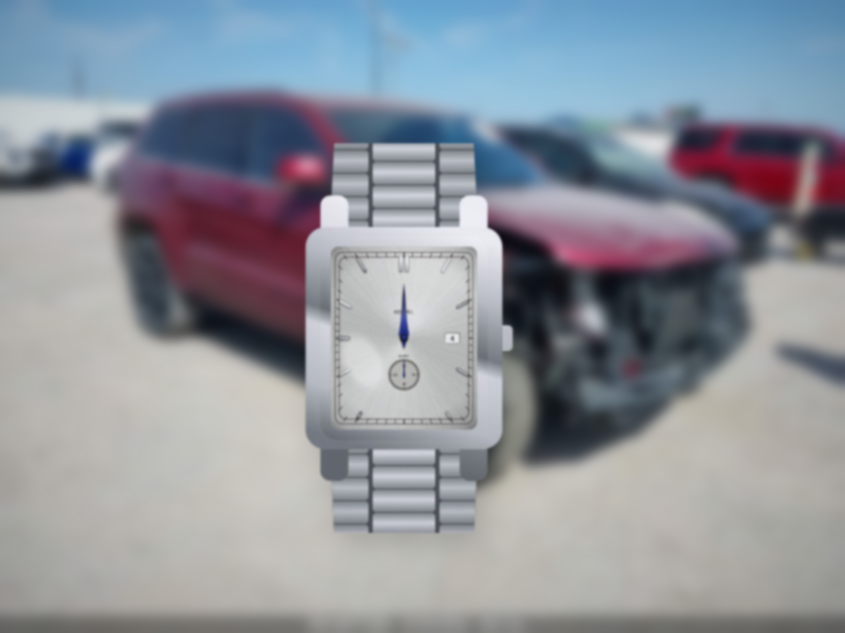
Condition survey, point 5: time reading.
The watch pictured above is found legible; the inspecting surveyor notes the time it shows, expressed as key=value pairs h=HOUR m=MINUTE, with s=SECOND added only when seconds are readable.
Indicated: h=12 m=0
